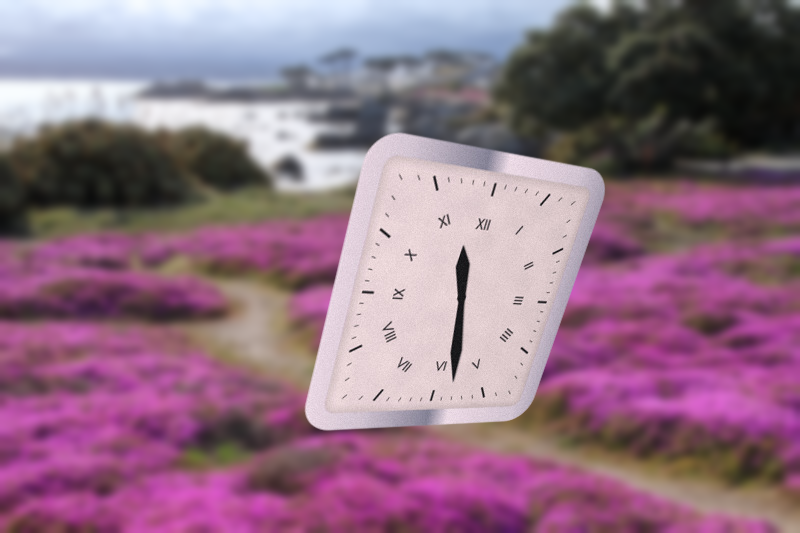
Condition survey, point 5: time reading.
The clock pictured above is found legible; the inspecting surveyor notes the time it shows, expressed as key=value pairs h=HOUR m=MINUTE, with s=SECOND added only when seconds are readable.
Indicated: h=11 m=28
